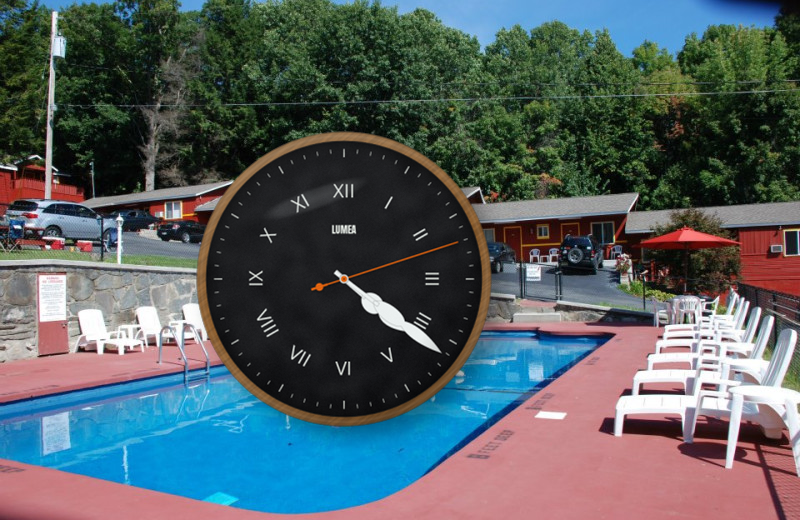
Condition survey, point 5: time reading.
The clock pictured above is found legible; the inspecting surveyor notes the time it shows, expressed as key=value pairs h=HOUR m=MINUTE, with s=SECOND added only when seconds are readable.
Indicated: h=4 m=21 s=12
